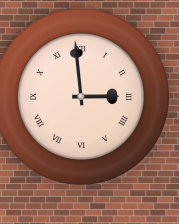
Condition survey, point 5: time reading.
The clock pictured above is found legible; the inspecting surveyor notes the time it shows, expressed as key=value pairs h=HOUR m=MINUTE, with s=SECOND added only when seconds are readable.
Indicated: h=2 m=59
